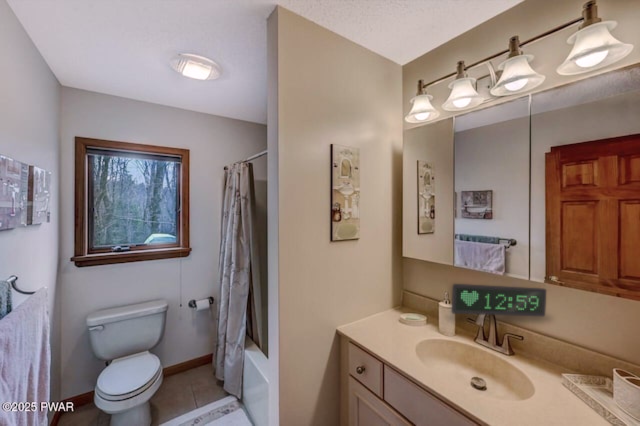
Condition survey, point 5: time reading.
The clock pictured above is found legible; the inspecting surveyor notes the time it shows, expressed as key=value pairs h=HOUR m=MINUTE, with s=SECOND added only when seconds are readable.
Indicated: h=12 m=59
